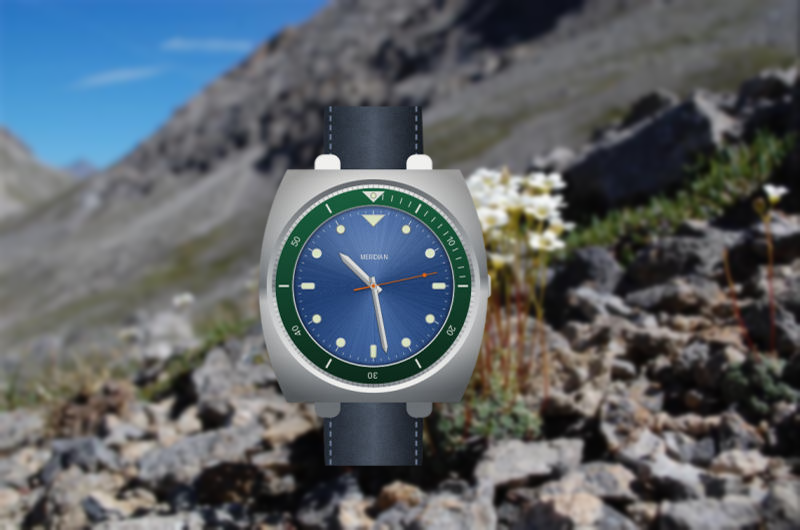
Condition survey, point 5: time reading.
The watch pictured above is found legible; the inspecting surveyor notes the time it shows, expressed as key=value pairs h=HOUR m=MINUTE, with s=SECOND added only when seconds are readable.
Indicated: h=10 m=28 s=13
